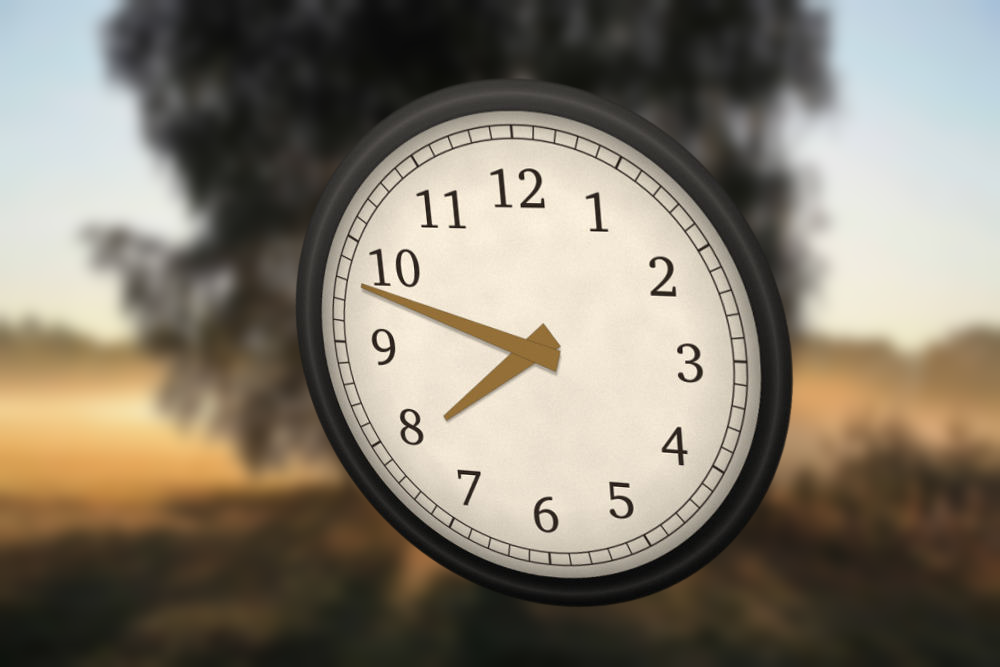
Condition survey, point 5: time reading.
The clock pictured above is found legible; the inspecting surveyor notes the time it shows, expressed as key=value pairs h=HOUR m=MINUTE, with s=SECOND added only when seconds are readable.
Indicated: h=7 m=48
